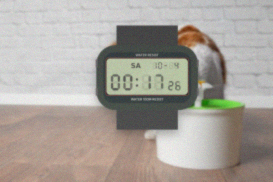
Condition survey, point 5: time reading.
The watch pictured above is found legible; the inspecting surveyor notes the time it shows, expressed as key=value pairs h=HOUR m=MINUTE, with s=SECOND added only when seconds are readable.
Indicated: h=0 m=17 s=26
